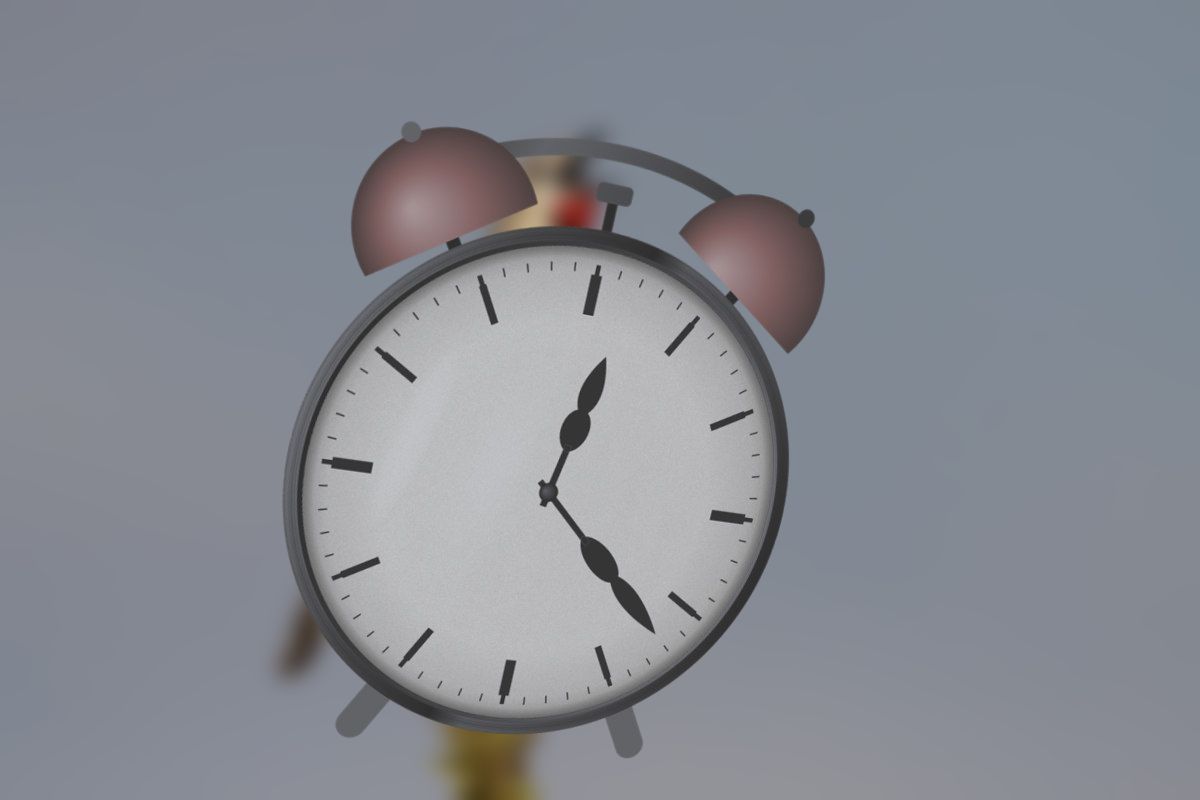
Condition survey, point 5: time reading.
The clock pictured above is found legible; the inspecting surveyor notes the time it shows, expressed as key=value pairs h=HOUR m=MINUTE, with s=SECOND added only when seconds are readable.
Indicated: h=12 m=22
